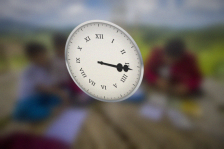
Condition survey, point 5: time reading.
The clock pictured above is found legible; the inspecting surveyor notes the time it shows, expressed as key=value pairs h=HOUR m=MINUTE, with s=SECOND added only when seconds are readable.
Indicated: h=3 m=16
